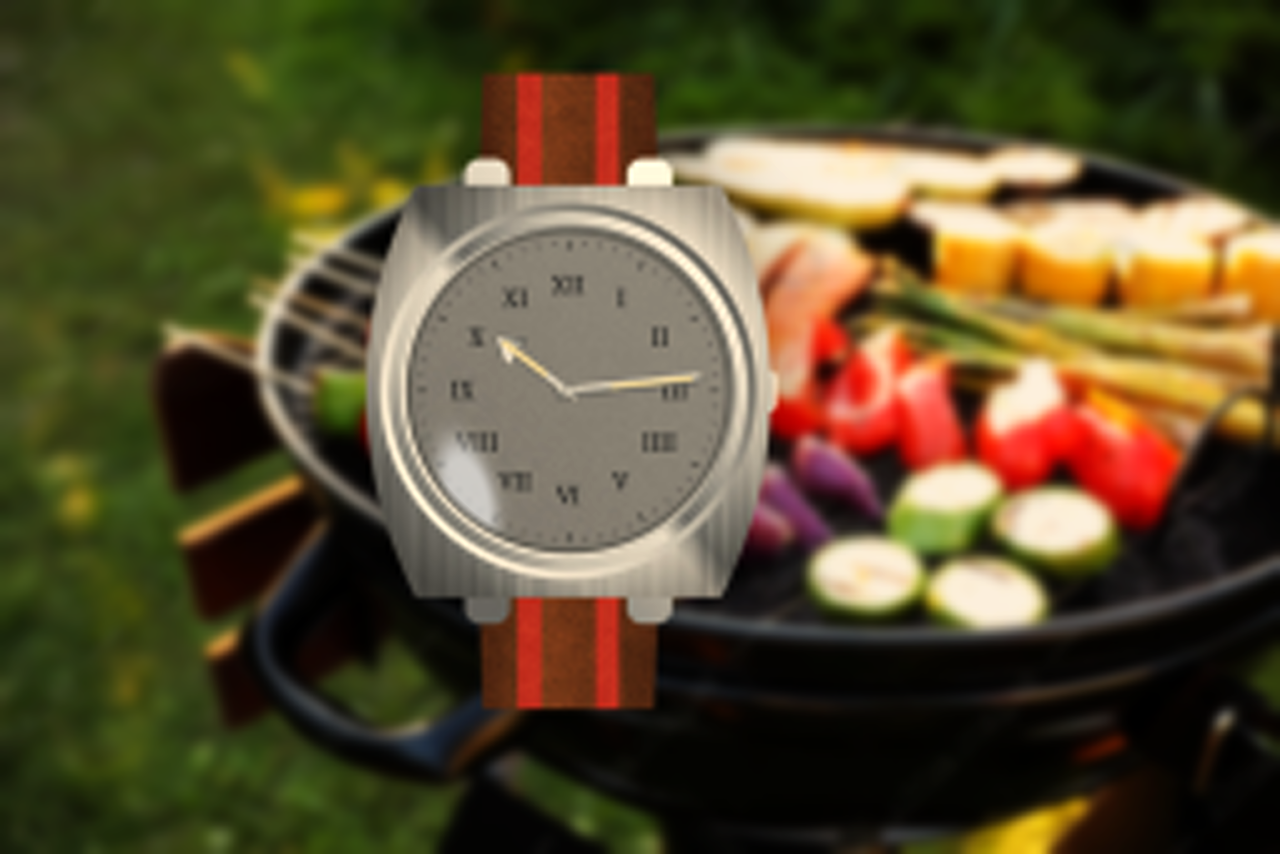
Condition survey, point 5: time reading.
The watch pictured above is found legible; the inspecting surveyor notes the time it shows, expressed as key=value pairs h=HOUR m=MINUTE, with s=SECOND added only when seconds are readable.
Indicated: h=10 m=14
